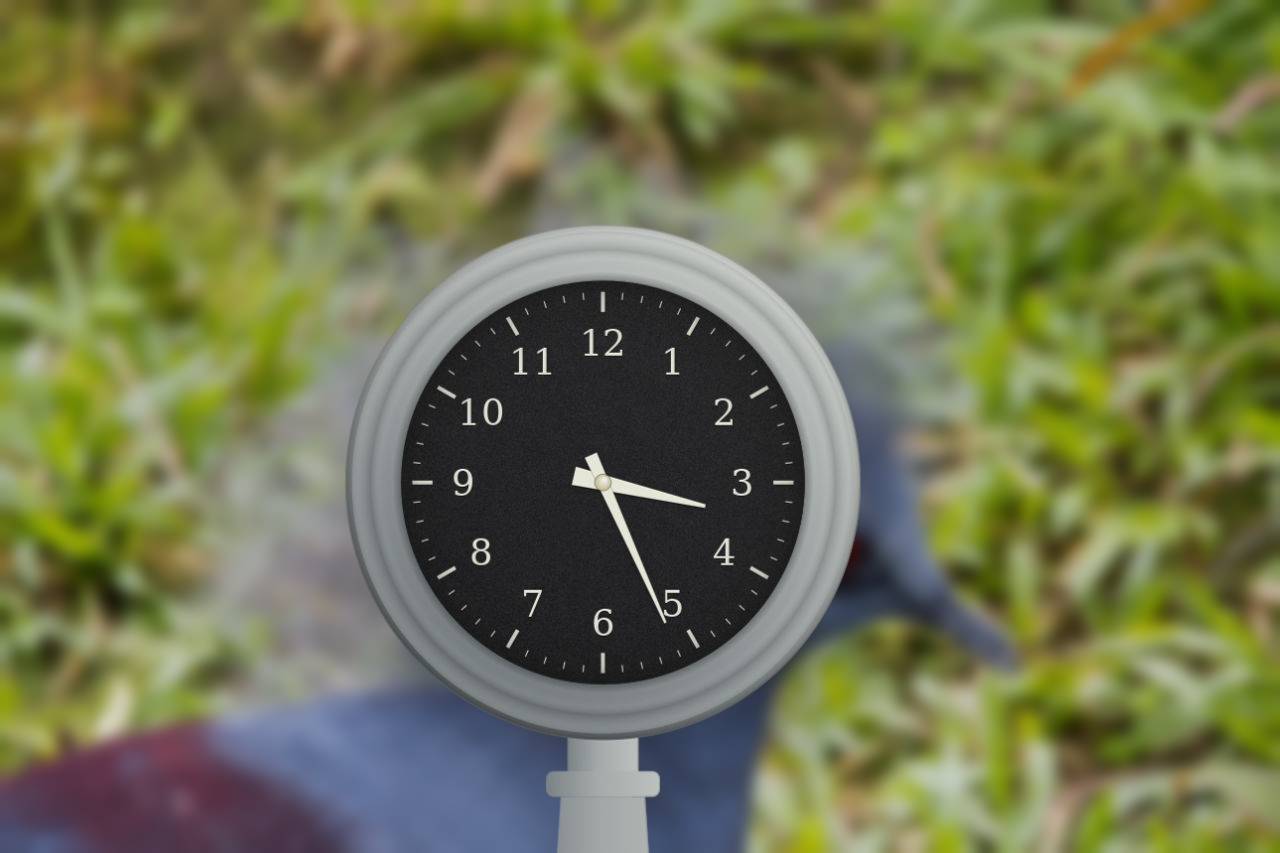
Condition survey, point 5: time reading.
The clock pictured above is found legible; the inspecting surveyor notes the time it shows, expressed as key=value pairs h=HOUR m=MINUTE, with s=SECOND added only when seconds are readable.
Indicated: h=3 m=26
